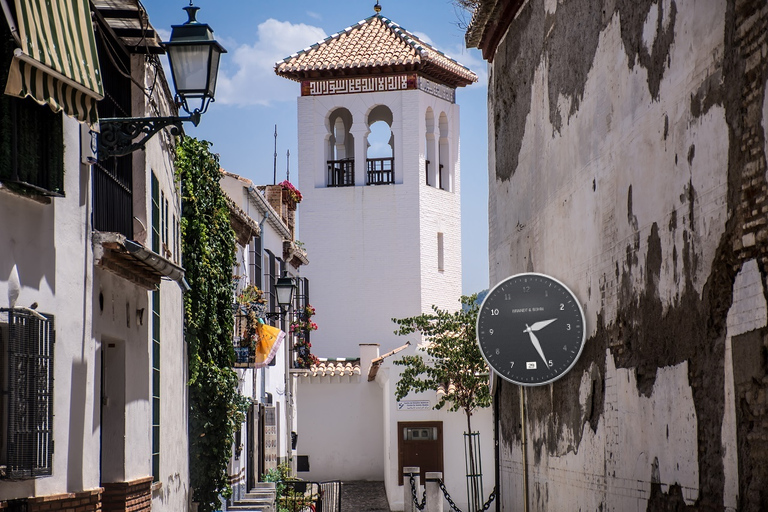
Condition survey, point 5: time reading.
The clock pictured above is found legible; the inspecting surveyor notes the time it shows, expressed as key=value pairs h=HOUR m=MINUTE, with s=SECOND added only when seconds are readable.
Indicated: h=2 m=26
